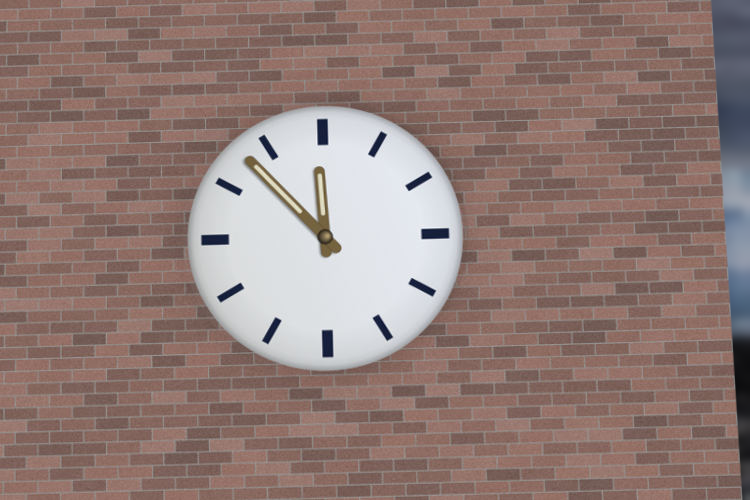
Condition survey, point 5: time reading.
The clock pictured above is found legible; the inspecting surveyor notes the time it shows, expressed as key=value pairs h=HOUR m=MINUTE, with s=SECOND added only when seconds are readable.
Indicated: h=11 m=53
